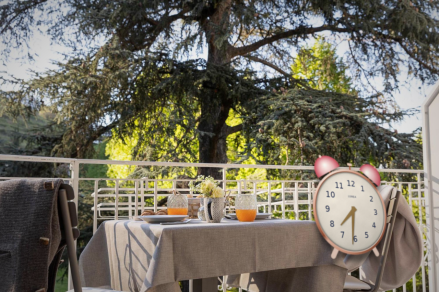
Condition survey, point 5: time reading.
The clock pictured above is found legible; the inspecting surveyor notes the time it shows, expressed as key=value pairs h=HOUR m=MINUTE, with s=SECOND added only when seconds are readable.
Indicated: h=7 m=31
